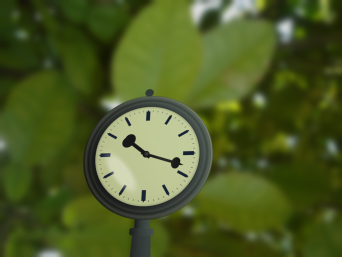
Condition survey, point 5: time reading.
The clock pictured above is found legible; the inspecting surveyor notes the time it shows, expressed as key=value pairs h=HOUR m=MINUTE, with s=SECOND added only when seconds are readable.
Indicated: h=10 m=18
